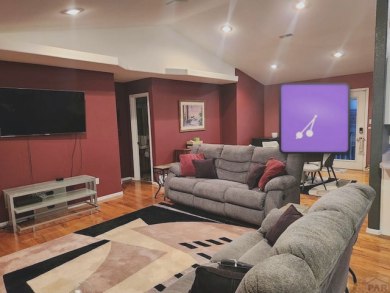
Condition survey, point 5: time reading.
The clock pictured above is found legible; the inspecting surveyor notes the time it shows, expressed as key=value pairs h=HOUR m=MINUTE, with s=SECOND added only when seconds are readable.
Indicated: h=6 m=37
